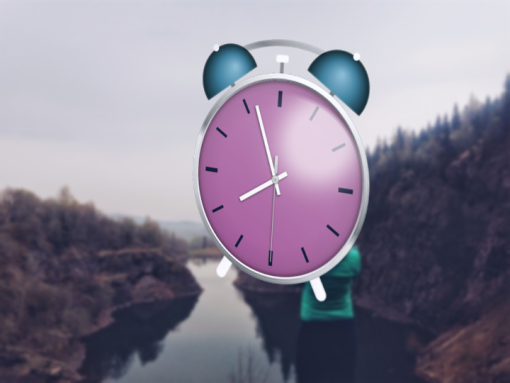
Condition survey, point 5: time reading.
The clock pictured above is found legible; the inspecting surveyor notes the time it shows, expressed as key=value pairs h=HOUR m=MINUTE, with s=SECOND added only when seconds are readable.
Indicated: h=7 m=56 s=30
